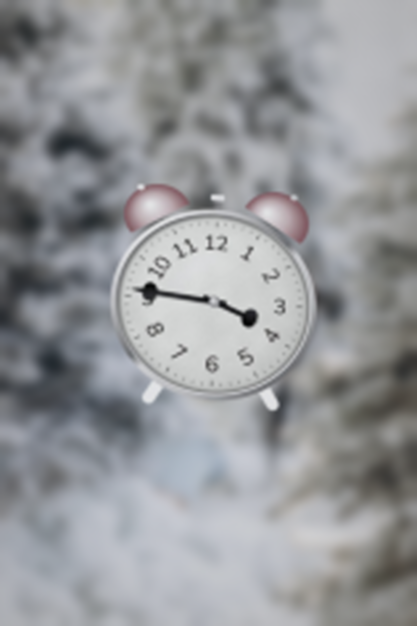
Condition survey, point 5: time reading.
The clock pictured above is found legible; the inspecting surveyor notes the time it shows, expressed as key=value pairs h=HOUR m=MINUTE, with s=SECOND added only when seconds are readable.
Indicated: h=3 m=46
